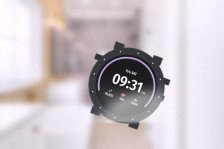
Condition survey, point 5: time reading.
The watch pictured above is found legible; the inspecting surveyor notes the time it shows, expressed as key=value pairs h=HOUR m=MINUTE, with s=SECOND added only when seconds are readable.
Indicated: h=9 m=31
